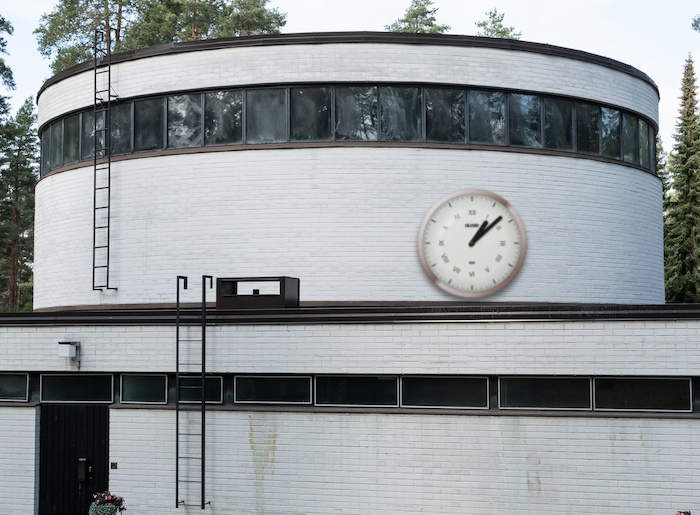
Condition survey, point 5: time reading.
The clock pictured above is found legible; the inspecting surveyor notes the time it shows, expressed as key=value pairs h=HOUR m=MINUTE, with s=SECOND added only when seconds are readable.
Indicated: h=1 m=8
